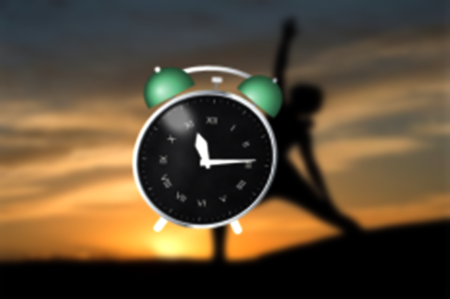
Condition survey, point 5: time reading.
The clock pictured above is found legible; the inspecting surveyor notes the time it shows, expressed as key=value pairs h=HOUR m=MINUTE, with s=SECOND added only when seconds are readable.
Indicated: h=11 m=14
